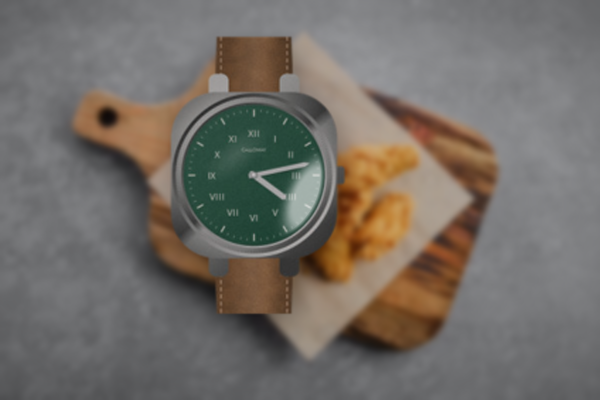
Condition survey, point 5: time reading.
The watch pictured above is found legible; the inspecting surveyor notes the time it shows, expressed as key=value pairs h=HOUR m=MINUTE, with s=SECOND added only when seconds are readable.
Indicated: h=4 m=13
